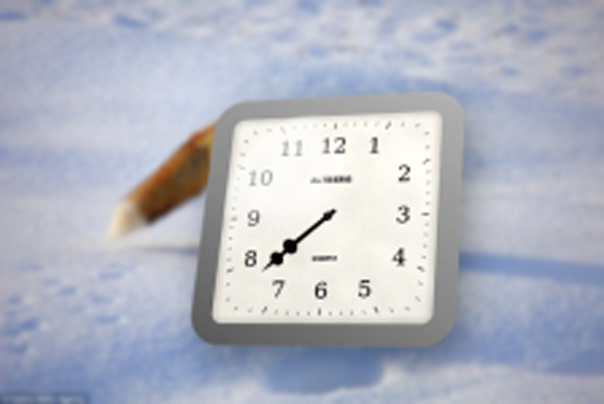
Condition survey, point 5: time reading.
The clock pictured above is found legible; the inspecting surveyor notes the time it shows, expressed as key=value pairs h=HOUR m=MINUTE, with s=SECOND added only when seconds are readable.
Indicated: h=7 m=38
